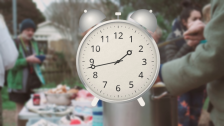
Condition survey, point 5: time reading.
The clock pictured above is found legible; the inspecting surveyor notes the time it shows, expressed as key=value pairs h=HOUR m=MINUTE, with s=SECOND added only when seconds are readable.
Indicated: h=1 m=43
